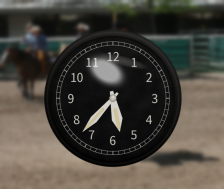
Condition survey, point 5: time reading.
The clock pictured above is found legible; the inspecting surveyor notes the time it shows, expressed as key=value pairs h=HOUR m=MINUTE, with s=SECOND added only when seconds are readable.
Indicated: h=5 m=37
